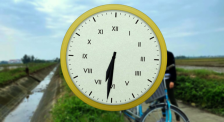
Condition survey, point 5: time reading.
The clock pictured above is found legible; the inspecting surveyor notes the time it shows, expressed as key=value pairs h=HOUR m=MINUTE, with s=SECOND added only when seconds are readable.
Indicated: h=6 m=31
